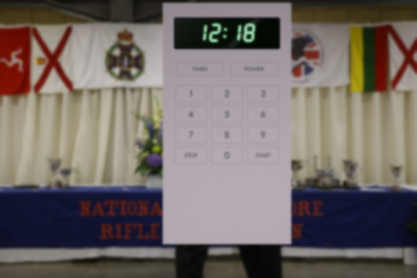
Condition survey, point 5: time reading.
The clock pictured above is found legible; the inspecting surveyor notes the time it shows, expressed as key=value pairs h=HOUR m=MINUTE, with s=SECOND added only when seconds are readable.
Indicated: h=12 m=18
